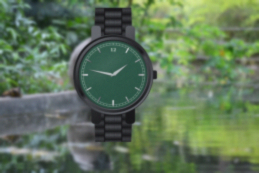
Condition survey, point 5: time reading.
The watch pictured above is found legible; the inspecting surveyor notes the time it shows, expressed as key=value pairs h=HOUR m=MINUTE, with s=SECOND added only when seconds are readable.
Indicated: h=1 m=47
